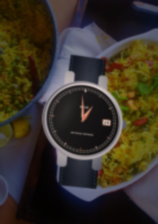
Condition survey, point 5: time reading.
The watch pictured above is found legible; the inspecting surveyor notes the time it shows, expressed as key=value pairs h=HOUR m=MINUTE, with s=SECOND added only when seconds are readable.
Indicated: h=12 m=59
